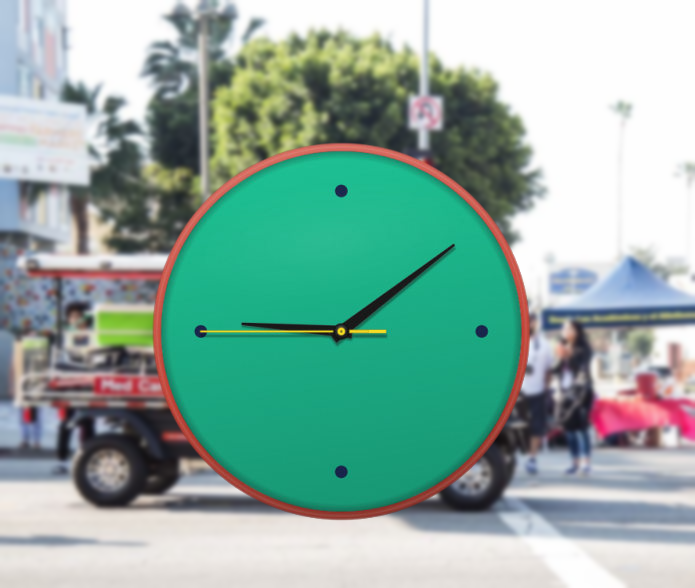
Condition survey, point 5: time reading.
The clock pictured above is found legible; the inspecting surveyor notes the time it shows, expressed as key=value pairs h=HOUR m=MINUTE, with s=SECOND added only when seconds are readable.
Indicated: h=9 m=8 s=45
